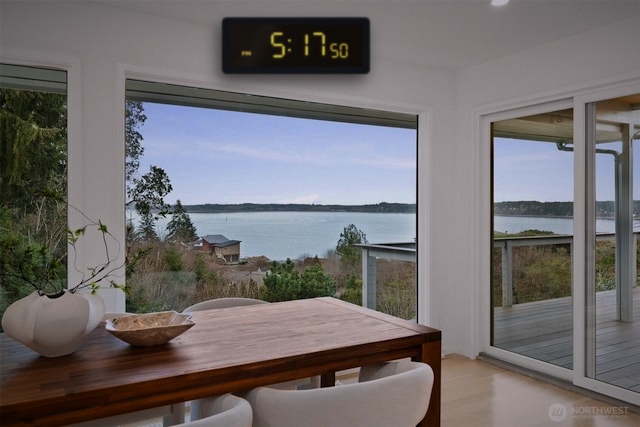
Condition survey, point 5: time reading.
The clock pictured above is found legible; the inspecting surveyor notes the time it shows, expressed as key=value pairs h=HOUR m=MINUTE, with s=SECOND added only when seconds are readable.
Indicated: h=5 m=17 s=50
